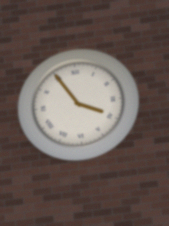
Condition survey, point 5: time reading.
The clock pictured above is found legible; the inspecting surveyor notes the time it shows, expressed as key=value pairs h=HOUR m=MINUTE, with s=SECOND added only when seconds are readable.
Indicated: h=3 m=55
